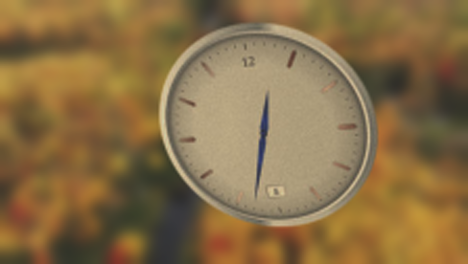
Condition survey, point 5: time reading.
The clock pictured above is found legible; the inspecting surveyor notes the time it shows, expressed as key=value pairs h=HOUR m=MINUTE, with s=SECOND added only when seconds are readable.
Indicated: h=12 m=33
